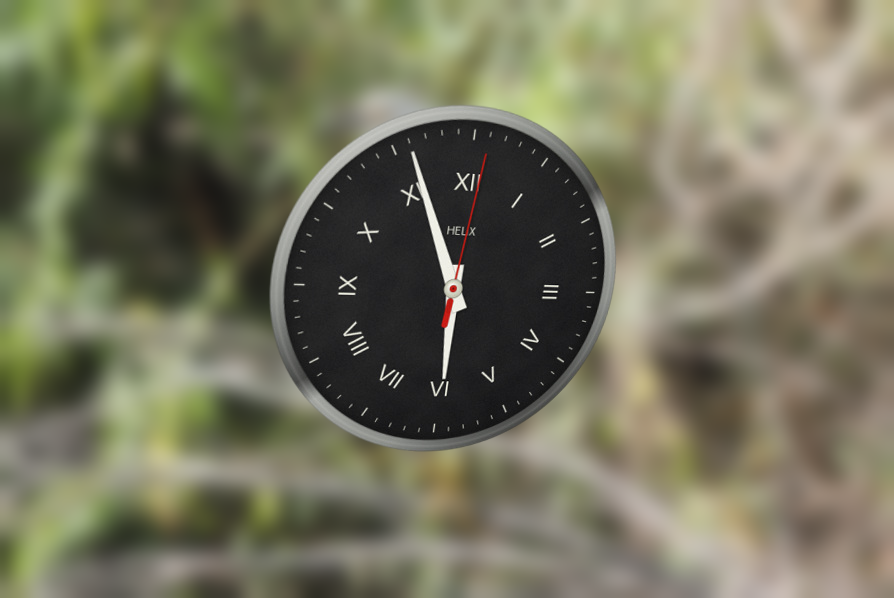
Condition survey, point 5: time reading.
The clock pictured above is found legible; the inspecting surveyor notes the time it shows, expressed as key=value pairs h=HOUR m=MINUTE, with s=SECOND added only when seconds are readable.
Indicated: h=5 m=56 s=1
